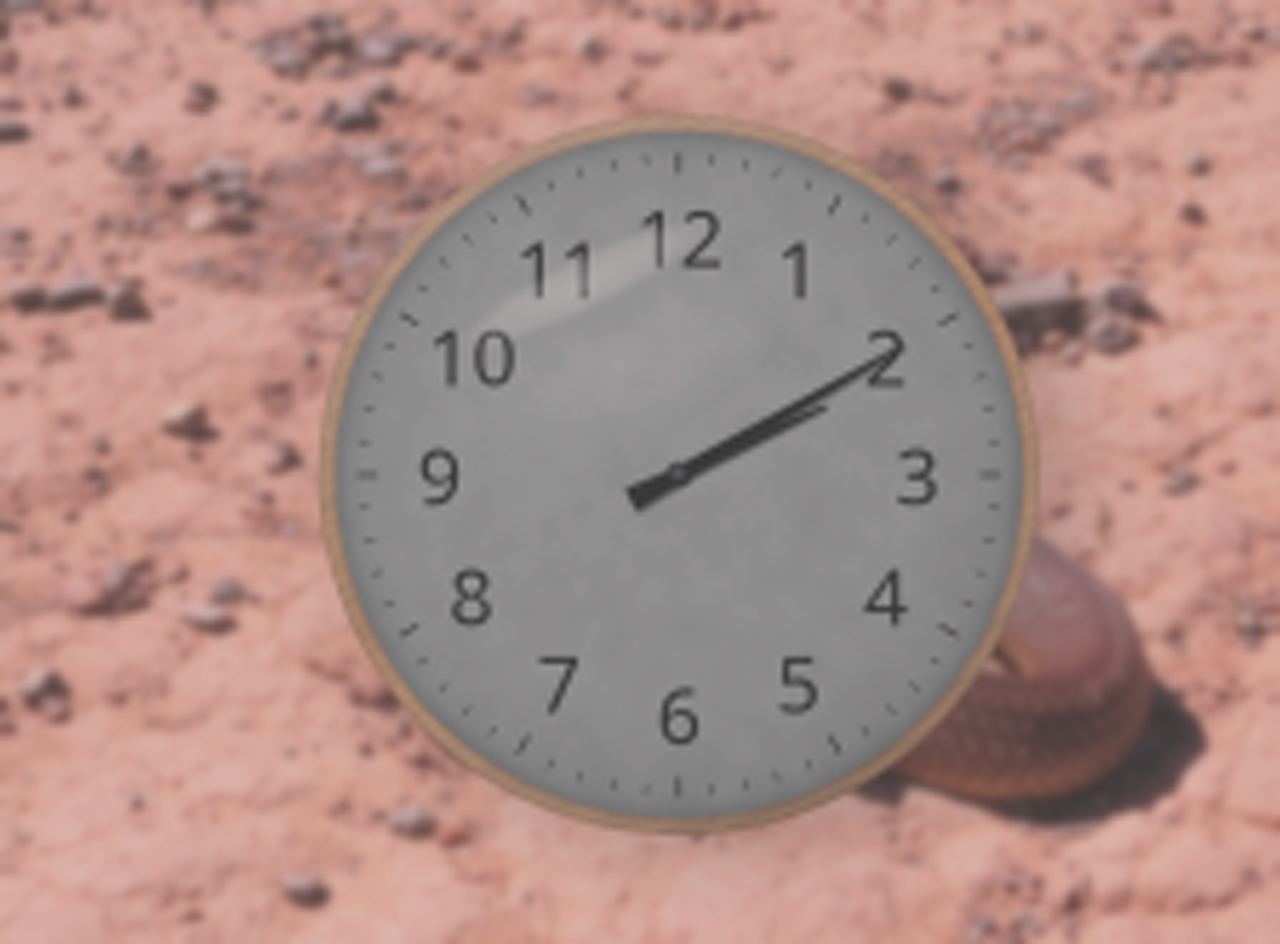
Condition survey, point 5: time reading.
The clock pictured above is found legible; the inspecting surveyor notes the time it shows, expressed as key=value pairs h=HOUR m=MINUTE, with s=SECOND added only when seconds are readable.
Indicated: h=2 m=10
